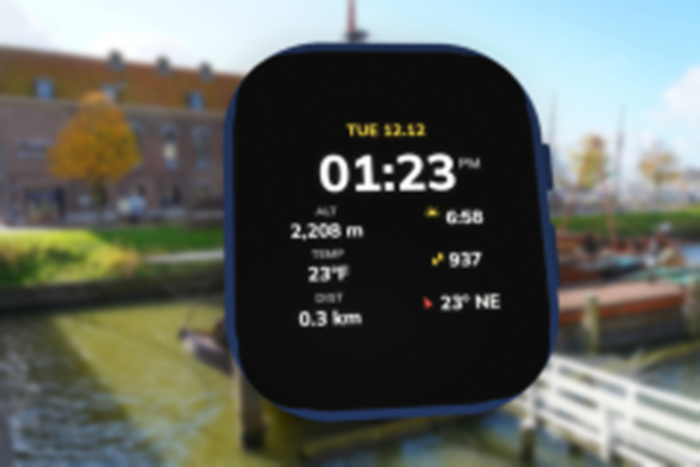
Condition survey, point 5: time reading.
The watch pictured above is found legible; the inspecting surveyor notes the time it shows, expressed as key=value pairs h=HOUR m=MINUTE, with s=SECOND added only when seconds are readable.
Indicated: h=1 m=23
